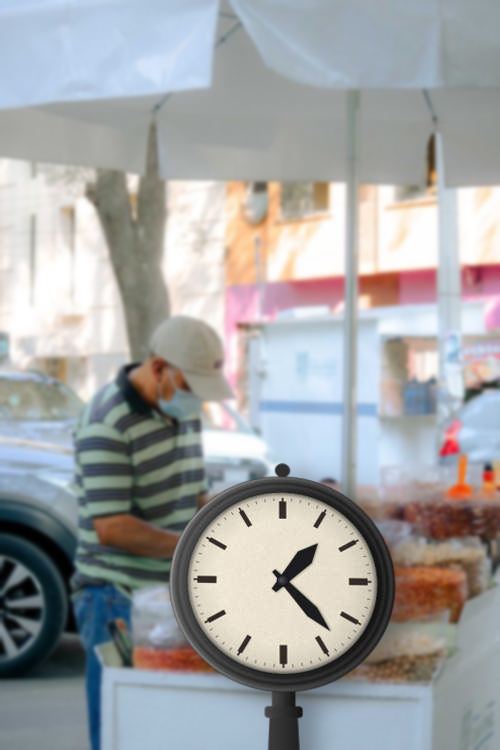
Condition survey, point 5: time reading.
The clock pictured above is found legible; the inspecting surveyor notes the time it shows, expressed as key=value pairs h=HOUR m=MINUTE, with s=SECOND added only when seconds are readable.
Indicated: h=1 m=23
